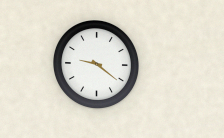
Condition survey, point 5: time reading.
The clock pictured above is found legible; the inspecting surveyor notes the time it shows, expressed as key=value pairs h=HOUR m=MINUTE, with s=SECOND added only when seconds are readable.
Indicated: h=9 m=21
